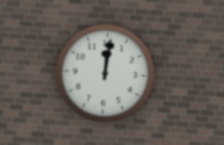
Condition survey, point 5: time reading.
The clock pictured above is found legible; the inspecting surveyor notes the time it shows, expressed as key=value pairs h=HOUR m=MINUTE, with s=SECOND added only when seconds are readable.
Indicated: h=12 m=1
